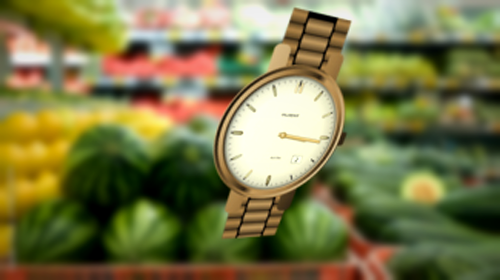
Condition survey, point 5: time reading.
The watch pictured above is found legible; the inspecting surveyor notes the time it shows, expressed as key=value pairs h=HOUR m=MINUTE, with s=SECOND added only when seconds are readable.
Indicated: h=3 m=16
